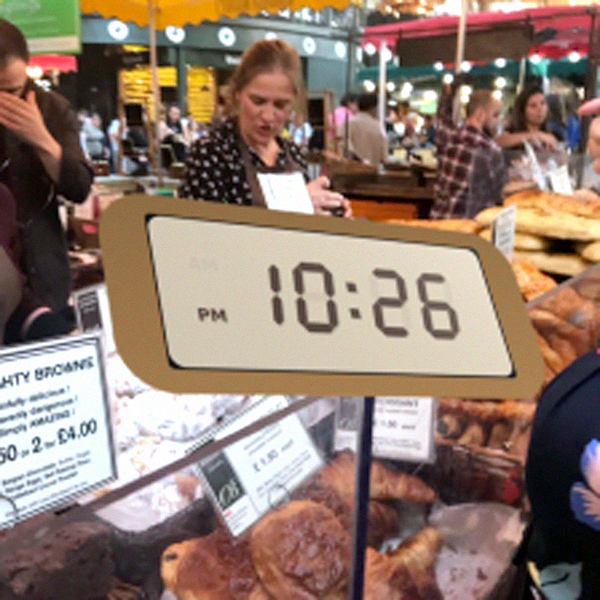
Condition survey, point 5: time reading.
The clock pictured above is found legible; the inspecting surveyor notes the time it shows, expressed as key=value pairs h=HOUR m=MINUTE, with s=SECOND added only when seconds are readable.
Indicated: h=10 m=26
